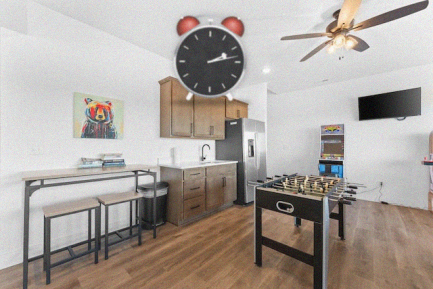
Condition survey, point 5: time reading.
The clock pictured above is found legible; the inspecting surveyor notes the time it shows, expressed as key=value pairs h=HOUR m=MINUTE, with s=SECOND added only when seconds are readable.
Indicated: h=2 m=13
